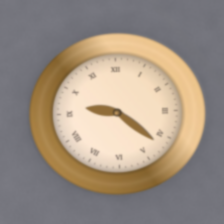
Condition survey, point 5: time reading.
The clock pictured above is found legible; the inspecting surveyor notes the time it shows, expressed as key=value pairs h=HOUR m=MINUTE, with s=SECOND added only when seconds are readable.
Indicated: h=9 m=22
